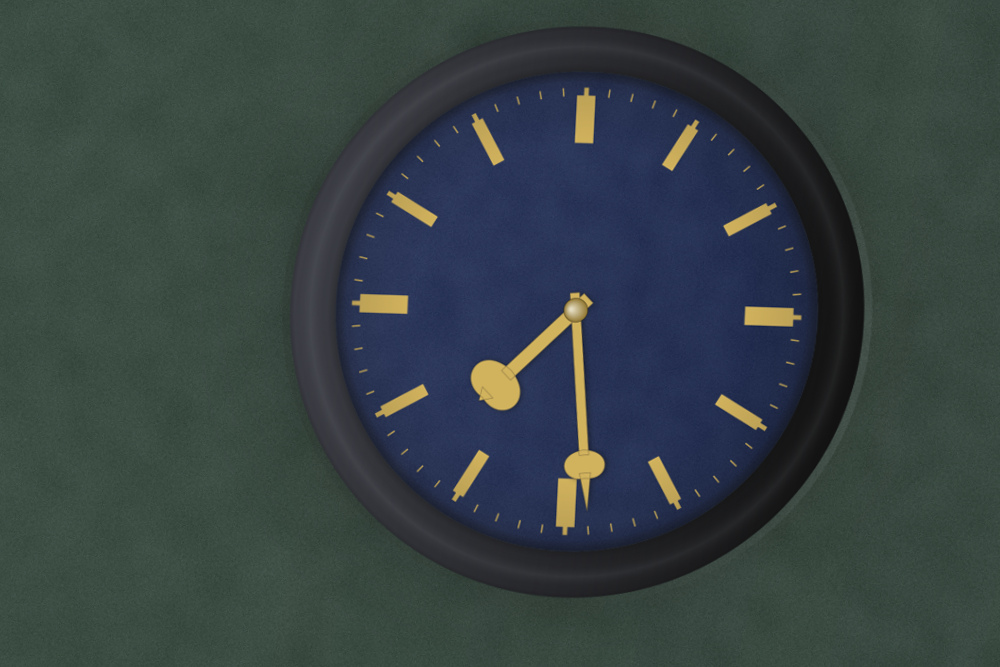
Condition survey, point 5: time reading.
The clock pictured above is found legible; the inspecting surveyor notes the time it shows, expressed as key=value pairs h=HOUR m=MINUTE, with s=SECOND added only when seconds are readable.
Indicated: h=7 m=29
